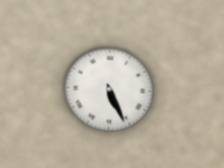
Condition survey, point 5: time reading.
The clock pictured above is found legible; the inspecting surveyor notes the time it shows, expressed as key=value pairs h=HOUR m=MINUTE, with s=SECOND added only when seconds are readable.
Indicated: h=5 m=26
